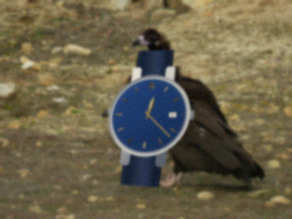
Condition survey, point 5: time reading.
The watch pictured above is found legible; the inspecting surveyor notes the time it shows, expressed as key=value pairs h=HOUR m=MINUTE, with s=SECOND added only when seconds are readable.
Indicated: h=12 m=22
